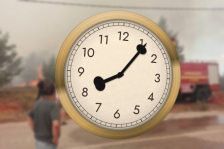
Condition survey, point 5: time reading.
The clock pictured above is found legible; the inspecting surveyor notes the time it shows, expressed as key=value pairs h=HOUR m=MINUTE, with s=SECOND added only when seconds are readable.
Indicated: h=8 m=6
